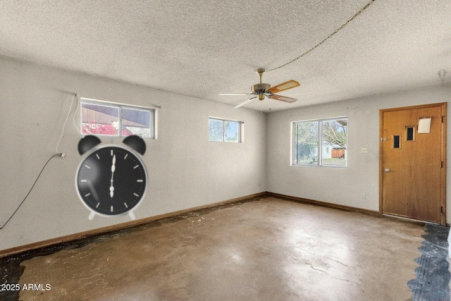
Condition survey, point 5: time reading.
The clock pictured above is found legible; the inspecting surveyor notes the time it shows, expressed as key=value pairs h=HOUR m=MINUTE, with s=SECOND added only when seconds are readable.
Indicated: h=6 m=1
